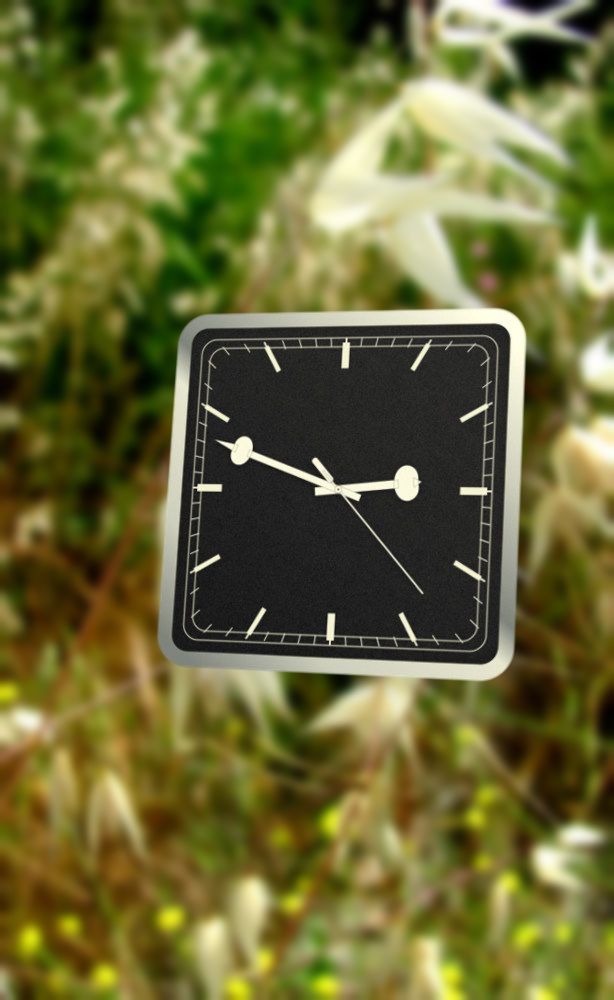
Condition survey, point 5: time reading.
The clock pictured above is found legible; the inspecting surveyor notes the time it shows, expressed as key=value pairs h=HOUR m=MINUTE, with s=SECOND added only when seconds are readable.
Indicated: h=2 m=48 s=23
